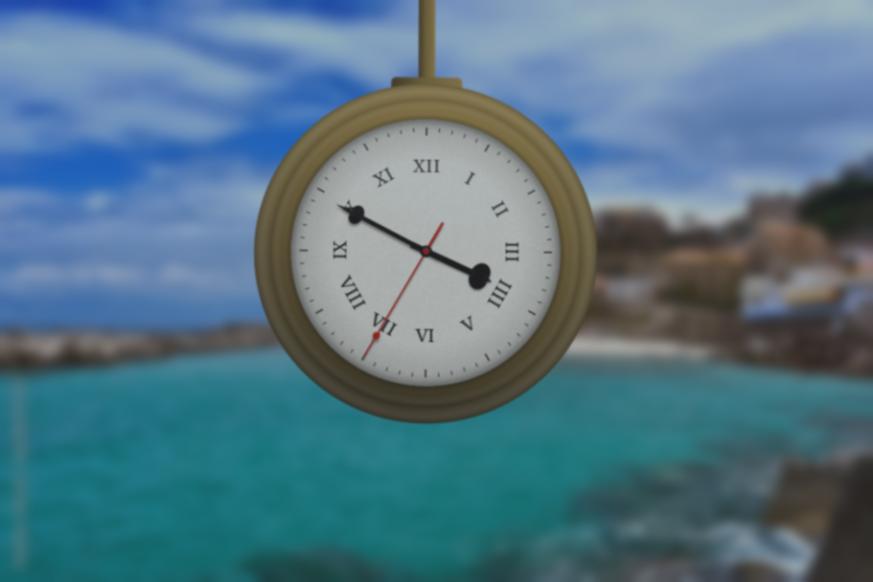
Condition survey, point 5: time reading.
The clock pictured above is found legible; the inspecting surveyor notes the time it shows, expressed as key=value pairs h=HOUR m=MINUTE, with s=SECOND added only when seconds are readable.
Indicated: h=3 m=49 s=35
